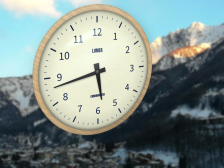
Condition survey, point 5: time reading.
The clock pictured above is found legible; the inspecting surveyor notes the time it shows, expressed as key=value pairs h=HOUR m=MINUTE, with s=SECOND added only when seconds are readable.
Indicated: h=5 m=43
